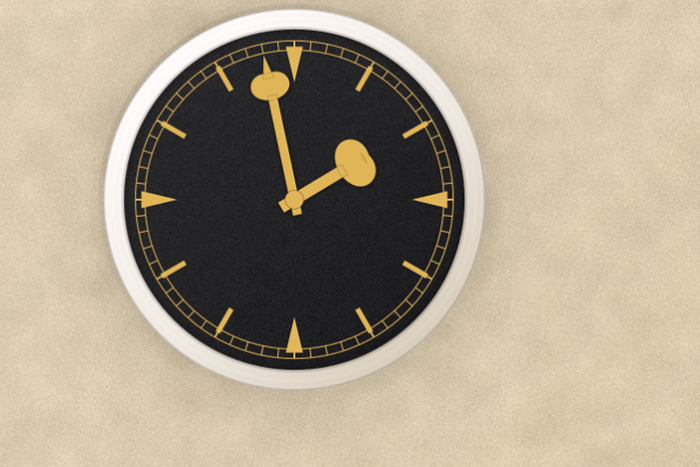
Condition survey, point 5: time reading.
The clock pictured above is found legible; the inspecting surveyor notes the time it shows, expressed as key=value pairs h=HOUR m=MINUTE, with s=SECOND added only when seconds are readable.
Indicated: h=1 m=58
